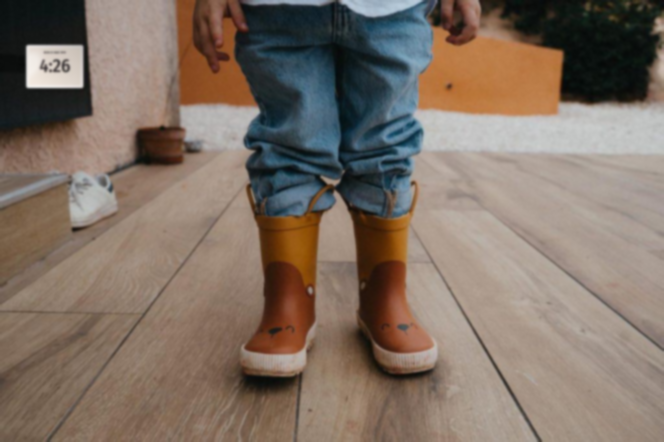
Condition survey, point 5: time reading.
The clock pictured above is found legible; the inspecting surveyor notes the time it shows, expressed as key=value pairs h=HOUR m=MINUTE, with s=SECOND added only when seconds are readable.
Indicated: h=4 m=26
